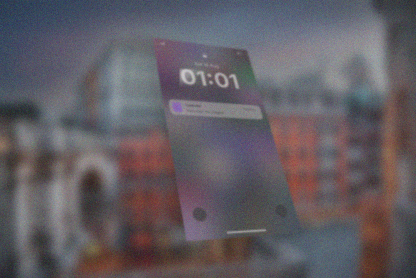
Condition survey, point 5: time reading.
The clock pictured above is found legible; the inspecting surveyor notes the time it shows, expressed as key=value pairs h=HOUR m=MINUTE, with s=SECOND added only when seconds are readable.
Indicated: h=1 m=1
